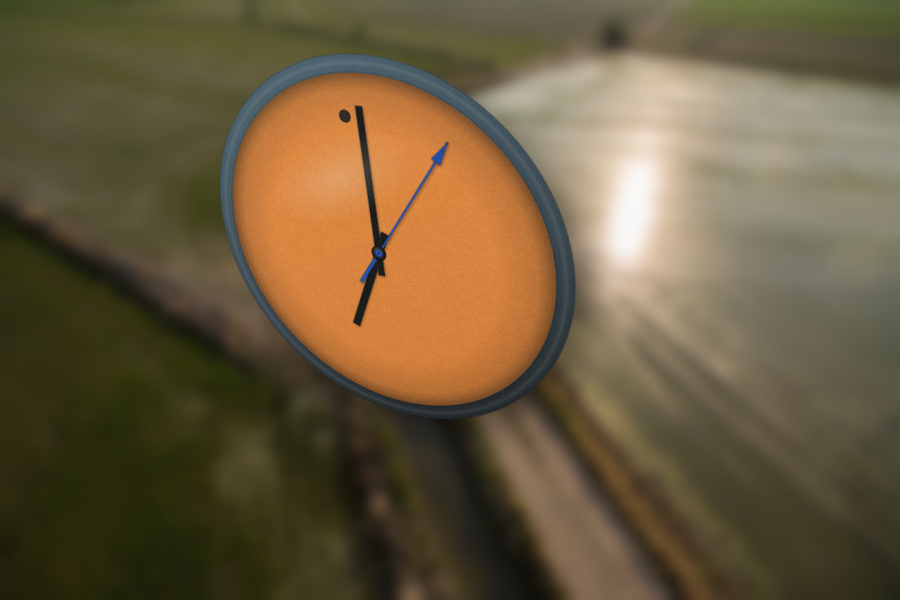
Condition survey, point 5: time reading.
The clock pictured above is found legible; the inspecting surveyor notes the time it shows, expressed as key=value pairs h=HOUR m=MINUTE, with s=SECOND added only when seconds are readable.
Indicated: h=7 m=1 s=7
